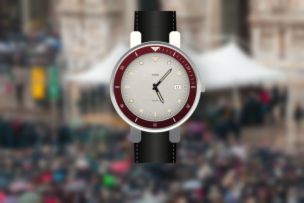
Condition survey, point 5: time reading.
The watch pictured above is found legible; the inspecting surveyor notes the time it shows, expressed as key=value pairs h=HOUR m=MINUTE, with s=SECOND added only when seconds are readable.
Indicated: h=5 m=7
